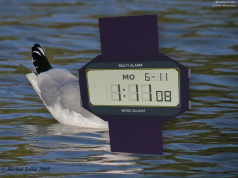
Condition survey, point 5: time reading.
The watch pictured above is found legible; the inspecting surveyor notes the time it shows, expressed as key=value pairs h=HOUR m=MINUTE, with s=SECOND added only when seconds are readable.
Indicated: h=1 m=11 s=8
